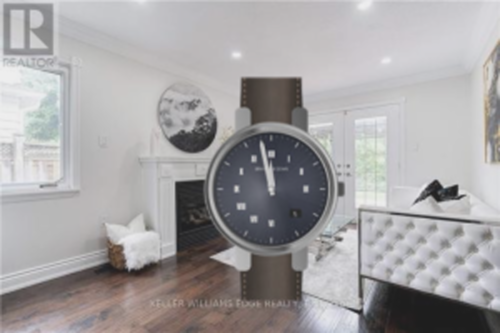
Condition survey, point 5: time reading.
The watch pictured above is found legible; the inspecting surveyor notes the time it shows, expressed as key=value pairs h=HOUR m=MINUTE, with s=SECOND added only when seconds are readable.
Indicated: h=11 m=58
